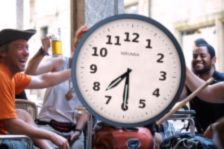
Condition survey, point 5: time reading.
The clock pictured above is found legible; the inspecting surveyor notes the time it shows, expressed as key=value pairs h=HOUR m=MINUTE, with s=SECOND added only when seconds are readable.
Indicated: h=7 m=30
